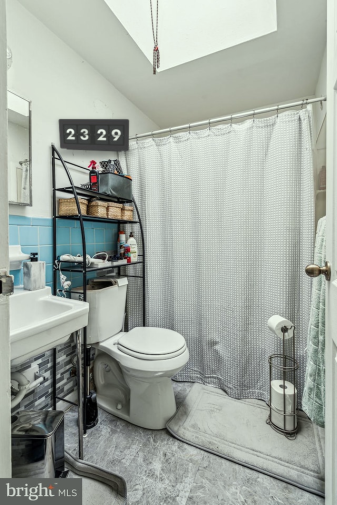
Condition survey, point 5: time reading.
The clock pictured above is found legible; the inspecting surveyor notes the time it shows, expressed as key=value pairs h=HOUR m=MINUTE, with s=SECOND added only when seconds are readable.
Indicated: h=23 m=29
